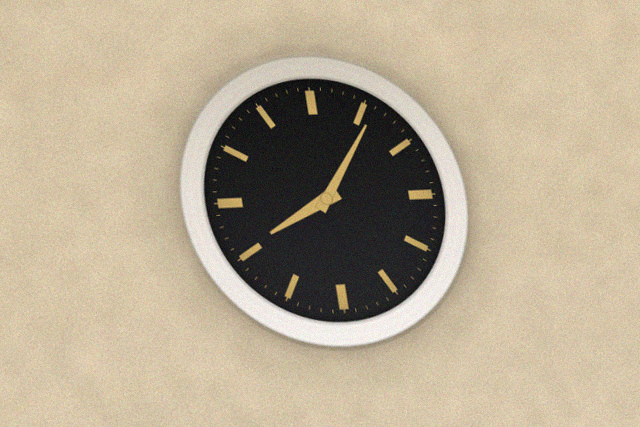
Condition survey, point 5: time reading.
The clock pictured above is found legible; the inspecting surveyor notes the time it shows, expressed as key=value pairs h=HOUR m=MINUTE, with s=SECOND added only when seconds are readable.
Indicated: h=8 m=6
